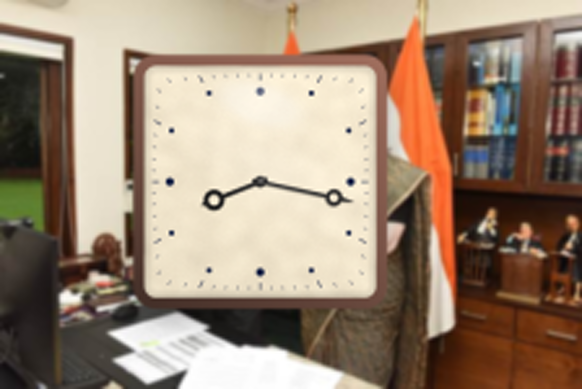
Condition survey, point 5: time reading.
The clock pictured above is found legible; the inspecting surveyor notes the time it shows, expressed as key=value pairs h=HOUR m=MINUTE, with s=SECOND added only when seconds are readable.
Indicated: h=8 m=17
